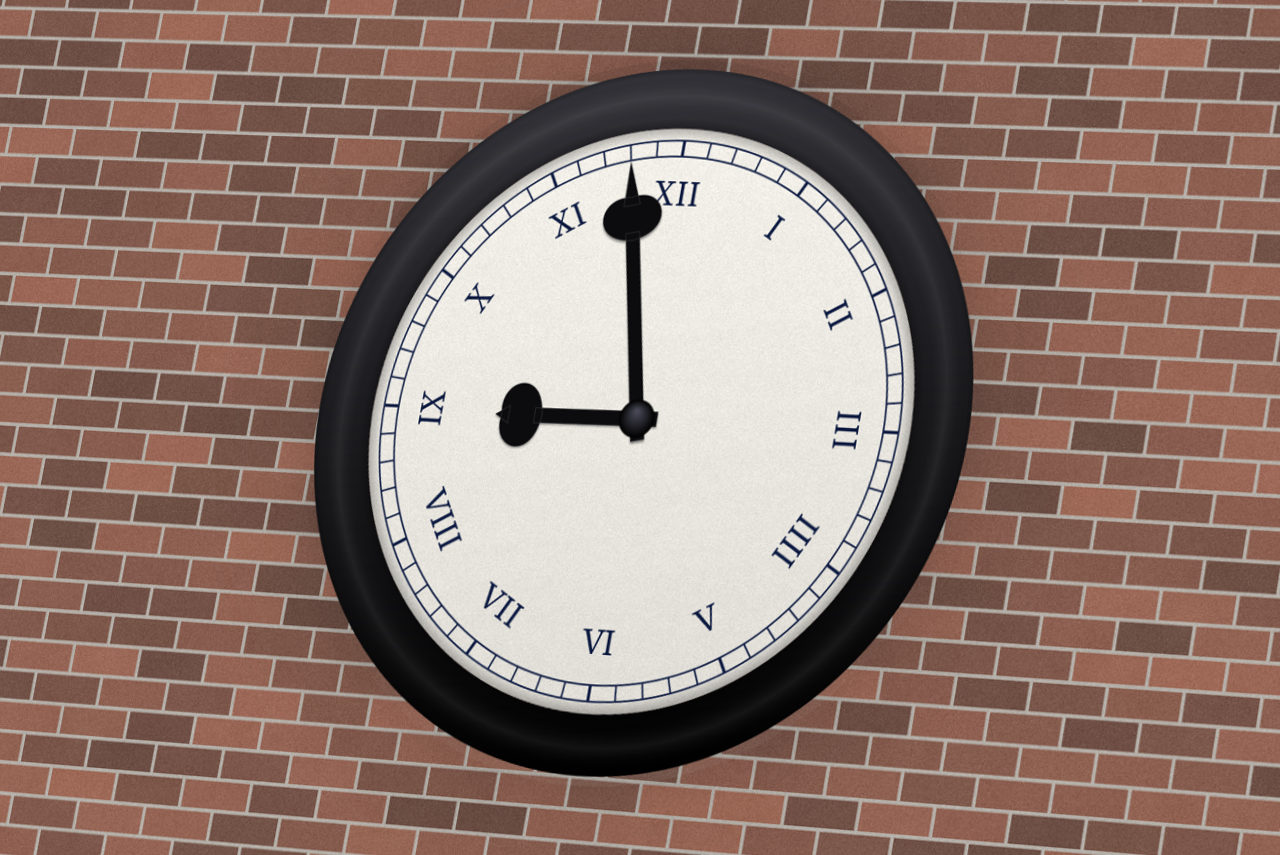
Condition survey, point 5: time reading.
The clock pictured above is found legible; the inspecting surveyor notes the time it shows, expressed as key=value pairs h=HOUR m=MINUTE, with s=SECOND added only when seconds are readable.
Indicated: h=8 m=58
